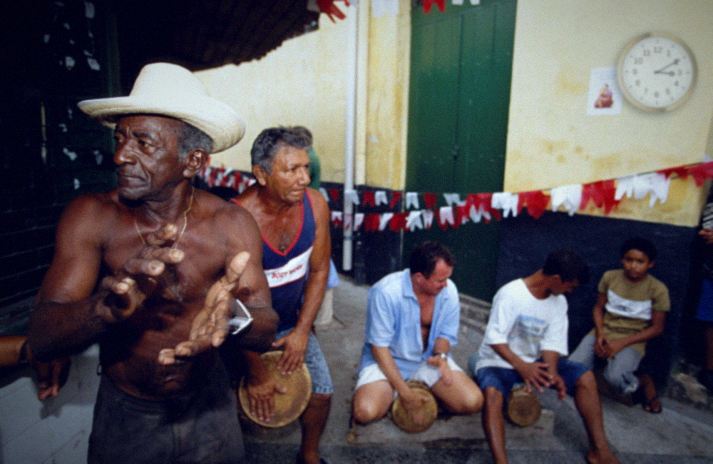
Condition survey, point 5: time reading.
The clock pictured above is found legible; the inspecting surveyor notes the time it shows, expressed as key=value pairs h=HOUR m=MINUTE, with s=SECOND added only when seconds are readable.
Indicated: h=3 m=10
